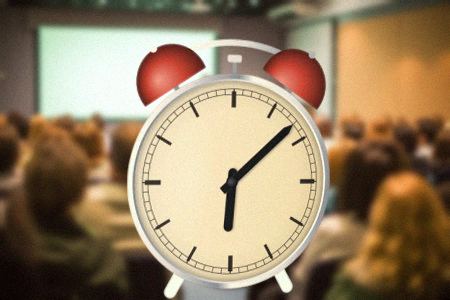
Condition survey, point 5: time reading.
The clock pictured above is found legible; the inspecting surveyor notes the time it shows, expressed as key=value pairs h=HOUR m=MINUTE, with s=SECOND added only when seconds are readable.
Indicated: h=6 m=8
